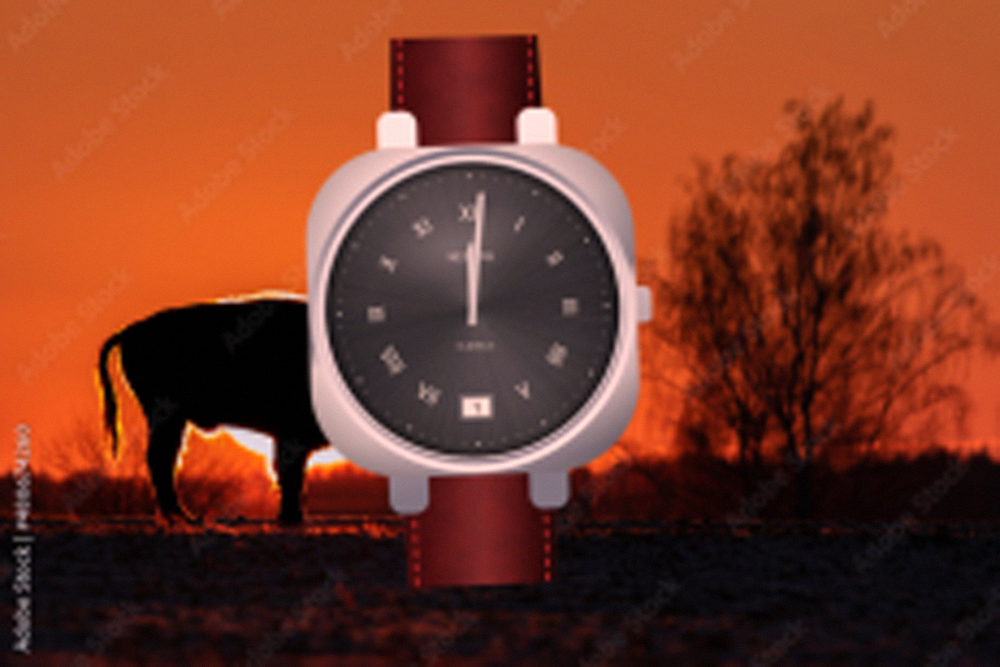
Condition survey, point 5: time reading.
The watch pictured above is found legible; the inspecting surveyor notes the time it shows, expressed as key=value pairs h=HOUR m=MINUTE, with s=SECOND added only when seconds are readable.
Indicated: h=12 m=1
